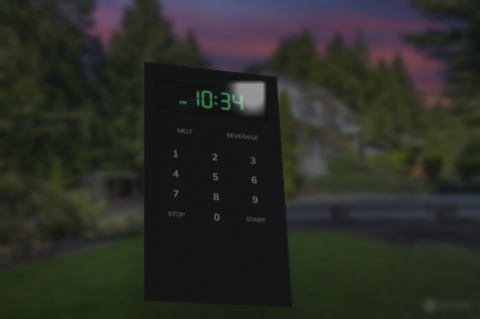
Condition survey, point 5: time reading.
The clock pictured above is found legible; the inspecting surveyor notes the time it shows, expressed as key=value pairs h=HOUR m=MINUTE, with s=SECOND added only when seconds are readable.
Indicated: h=10 m=34
